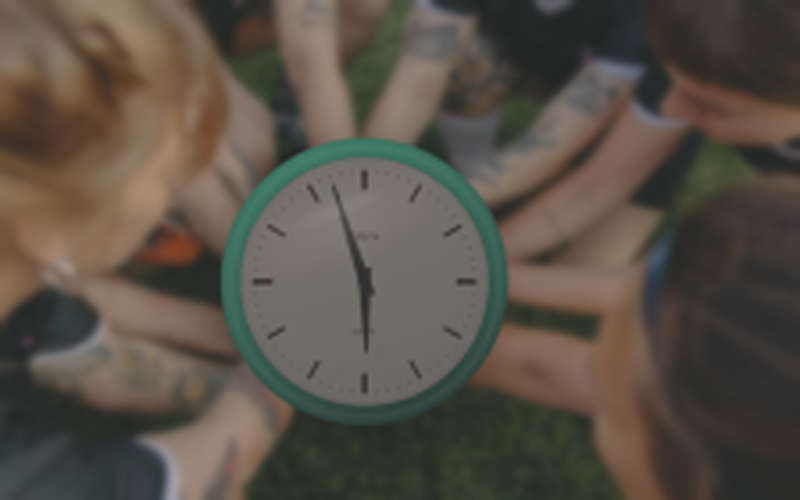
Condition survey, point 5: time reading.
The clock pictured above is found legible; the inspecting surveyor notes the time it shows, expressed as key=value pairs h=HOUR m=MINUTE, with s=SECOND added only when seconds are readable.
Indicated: h=5 m=57
